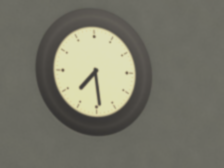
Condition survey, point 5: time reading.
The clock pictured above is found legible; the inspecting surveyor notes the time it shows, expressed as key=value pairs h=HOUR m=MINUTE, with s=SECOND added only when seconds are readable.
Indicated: h=7 m=29
